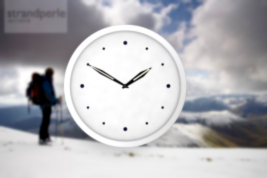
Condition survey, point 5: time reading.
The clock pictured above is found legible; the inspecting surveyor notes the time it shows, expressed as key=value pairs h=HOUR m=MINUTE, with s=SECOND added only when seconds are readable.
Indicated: h=1 m=50
